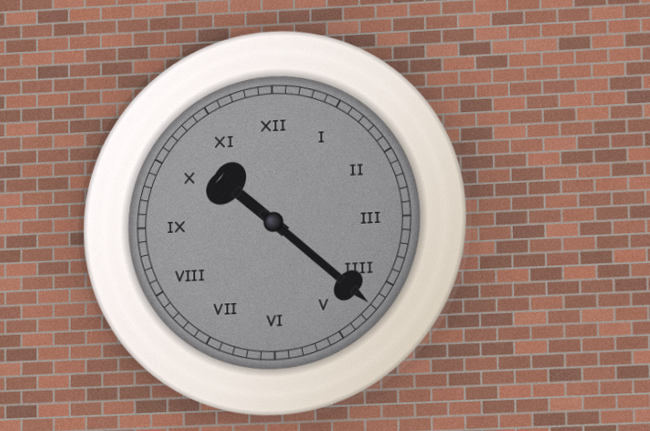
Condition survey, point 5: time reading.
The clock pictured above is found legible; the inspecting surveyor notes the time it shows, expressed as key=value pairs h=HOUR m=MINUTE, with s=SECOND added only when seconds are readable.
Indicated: h=10 m=22
